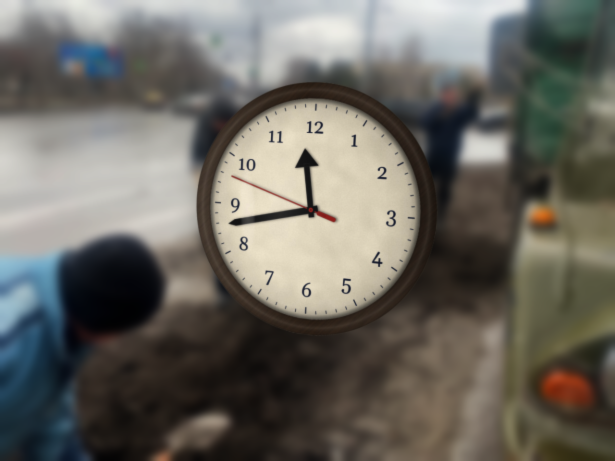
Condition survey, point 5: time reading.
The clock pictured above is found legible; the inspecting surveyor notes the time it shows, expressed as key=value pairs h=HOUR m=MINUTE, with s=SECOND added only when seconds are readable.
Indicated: h=11 m=42 s=48
